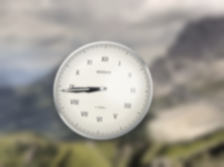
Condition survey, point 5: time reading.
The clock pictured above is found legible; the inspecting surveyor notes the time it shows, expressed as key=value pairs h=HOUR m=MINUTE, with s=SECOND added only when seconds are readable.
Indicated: h=8 m=44
